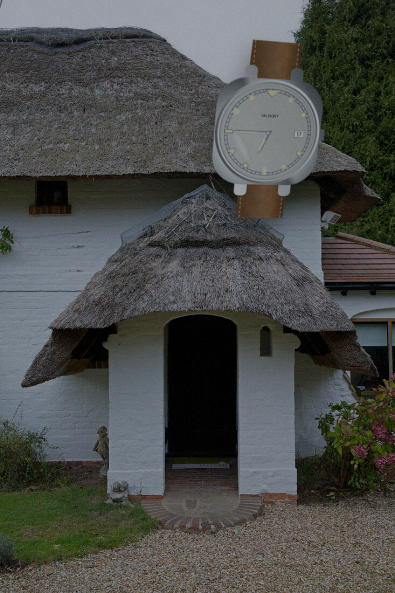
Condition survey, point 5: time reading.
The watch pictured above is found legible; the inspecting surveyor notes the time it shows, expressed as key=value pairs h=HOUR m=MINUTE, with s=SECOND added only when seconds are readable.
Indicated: h=6 m=45
